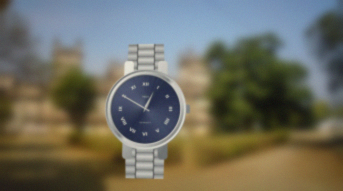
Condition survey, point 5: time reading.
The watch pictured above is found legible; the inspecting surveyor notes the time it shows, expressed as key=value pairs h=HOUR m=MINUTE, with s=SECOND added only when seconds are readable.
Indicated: h=12 m=50
